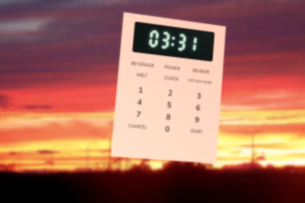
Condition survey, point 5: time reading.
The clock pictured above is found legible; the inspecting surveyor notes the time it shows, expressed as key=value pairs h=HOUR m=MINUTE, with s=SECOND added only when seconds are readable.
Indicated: h=3 m=31
